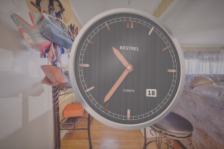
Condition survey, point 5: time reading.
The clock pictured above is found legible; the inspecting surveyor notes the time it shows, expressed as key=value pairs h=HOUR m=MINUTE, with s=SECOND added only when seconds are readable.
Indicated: h=10 m=36
